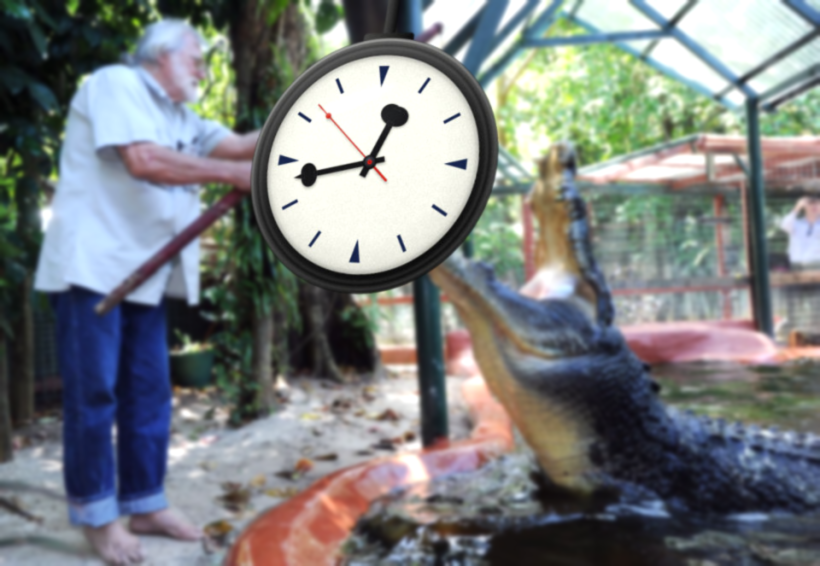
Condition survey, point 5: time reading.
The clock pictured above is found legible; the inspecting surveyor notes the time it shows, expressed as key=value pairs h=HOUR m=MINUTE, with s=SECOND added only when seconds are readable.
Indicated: h=12 m=42 s=52
